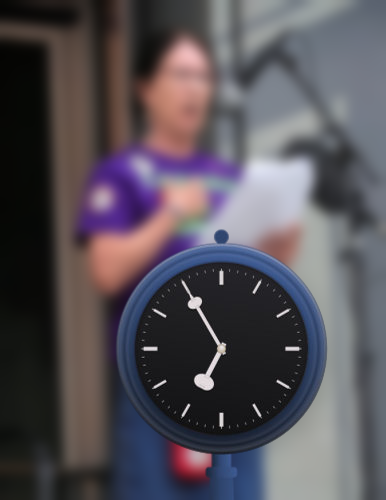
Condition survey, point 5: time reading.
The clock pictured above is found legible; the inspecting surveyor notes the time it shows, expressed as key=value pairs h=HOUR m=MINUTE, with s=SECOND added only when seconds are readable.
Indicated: h=6 m=55
